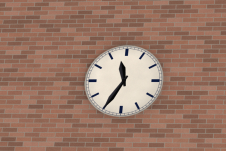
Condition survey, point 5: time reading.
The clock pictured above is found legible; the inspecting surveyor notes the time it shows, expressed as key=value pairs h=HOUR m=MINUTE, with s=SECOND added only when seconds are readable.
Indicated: h=11 m=35
